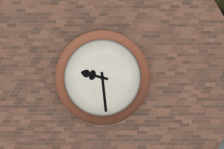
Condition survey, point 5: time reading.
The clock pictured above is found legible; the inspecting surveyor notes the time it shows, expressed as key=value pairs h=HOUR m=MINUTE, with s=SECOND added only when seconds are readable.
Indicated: h=9 m=29
